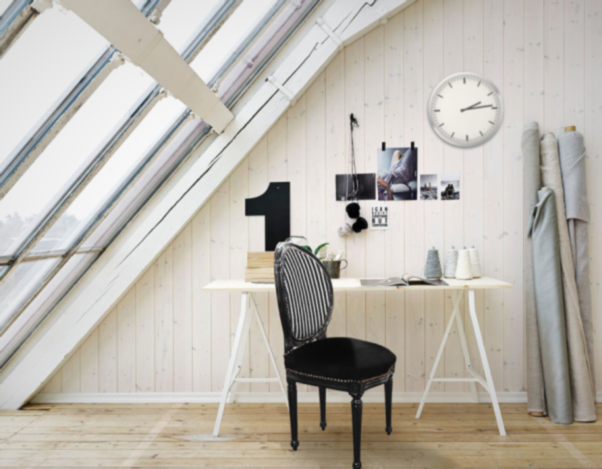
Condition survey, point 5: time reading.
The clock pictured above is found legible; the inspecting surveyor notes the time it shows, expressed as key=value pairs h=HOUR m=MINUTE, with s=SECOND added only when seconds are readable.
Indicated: h=2 m=14
